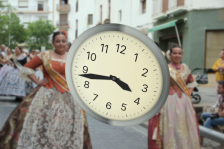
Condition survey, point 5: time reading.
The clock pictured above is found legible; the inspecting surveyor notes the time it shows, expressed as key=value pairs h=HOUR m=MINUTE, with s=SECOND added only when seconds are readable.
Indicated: h=3 m=43
